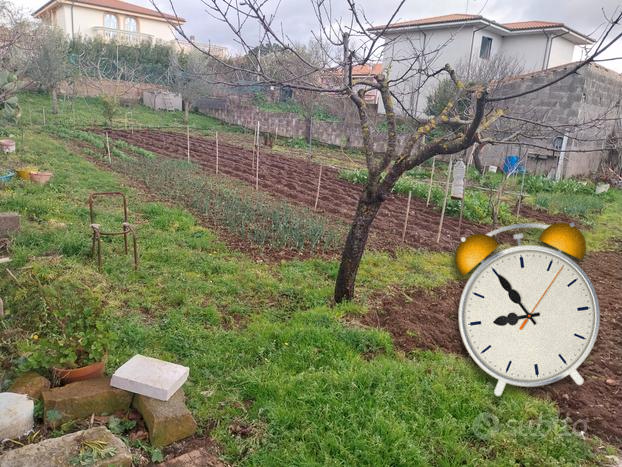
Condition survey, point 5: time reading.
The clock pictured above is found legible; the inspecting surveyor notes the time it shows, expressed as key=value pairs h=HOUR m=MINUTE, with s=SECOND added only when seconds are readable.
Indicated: h=8 m=55 s=7
